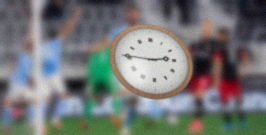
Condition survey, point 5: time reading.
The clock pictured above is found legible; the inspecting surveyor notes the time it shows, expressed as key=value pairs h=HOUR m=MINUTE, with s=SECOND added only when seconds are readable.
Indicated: h=2 m=46
